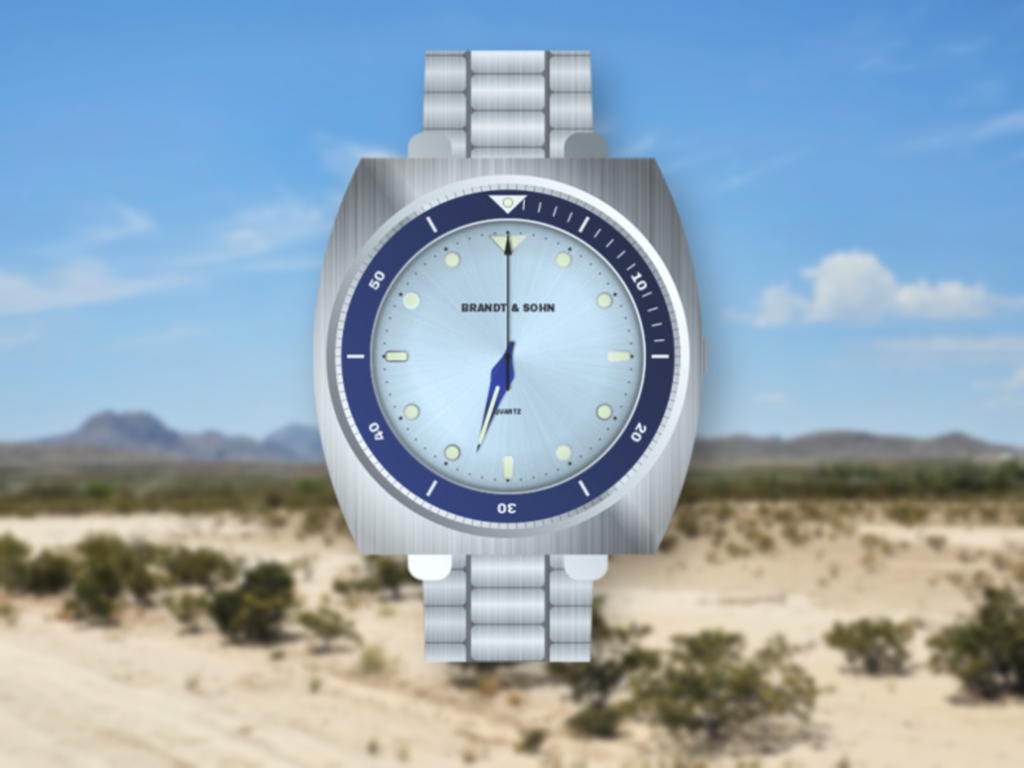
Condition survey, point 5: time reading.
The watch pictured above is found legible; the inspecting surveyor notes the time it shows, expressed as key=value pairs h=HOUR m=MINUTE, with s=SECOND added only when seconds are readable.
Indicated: h=6 m=33 s=0
